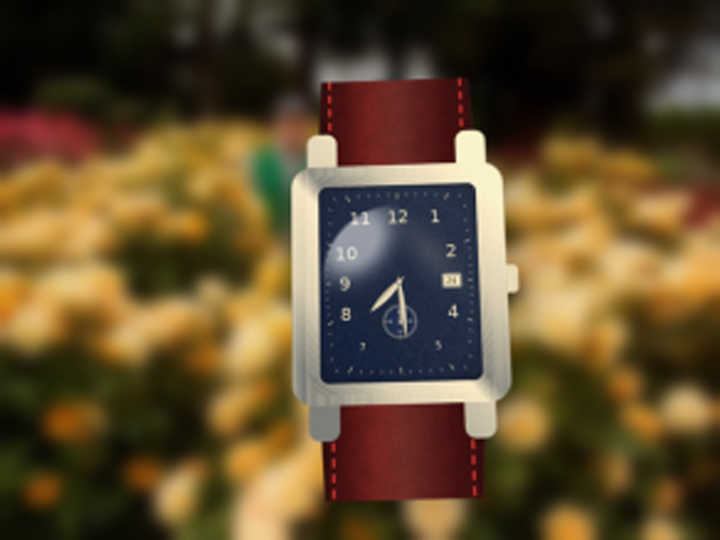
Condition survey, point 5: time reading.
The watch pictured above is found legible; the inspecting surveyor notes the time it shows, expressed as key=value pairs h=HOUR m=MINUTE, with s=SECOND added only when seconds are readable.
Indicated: h=7 m=29
